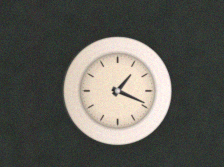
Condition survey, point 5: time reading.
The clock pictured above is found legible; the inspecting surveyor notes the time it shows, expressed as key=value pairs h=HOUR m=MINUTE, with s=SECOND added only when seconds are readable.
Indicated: h=1 m=19
